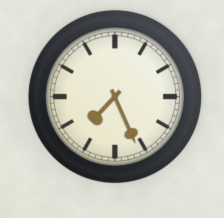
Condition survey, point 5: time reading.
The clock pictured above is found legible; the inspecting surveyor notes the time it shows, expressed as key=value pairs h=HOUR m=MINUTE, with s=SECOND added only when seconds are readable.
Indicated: h=7 m=26
